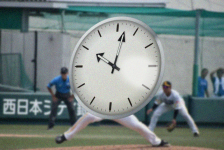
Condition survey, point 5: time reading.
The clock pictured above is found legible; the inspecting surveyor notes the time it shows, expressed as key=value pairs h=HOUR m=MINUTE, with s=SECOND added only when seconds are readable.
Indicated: h=10 m=2
